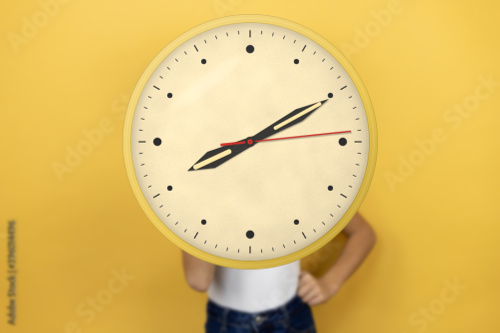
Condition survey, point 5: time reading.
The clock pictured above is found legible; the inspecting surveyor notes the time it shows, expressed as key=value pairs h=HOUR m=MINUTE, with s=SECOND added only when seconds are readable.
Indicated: h=8 m=10 s=14
